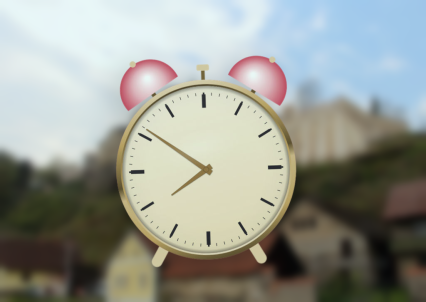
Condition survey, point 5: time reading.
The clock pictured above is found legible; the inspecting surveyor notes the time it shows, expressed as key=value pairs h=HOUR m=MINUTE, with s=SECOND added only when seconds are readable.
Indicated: h=7 m=51
